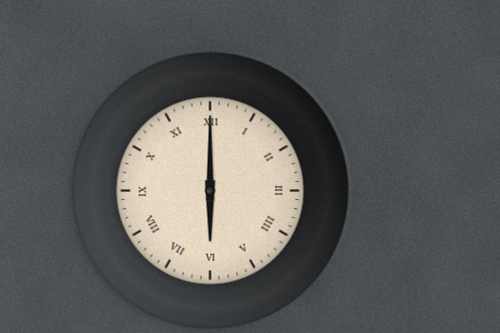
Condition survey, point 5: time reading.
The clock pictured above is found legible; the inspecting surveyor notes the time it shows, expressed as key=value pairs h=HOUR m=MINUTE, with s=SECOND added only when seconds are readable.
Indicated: h=6 m=0
